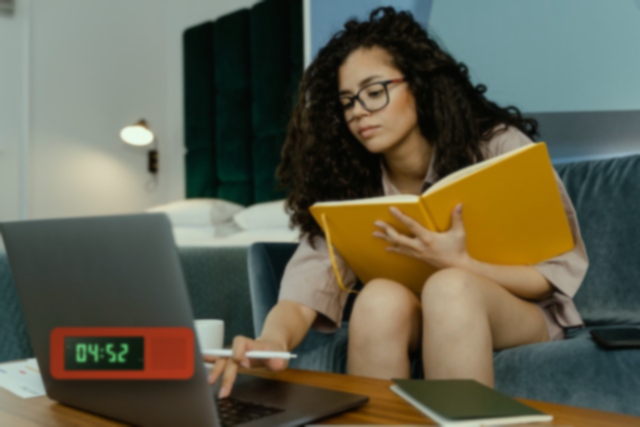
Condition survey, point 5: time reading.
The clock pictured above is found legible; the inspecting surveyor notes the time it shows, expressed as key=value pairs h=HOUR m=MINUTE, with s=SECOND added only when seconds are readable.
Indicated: h=4 m=52
